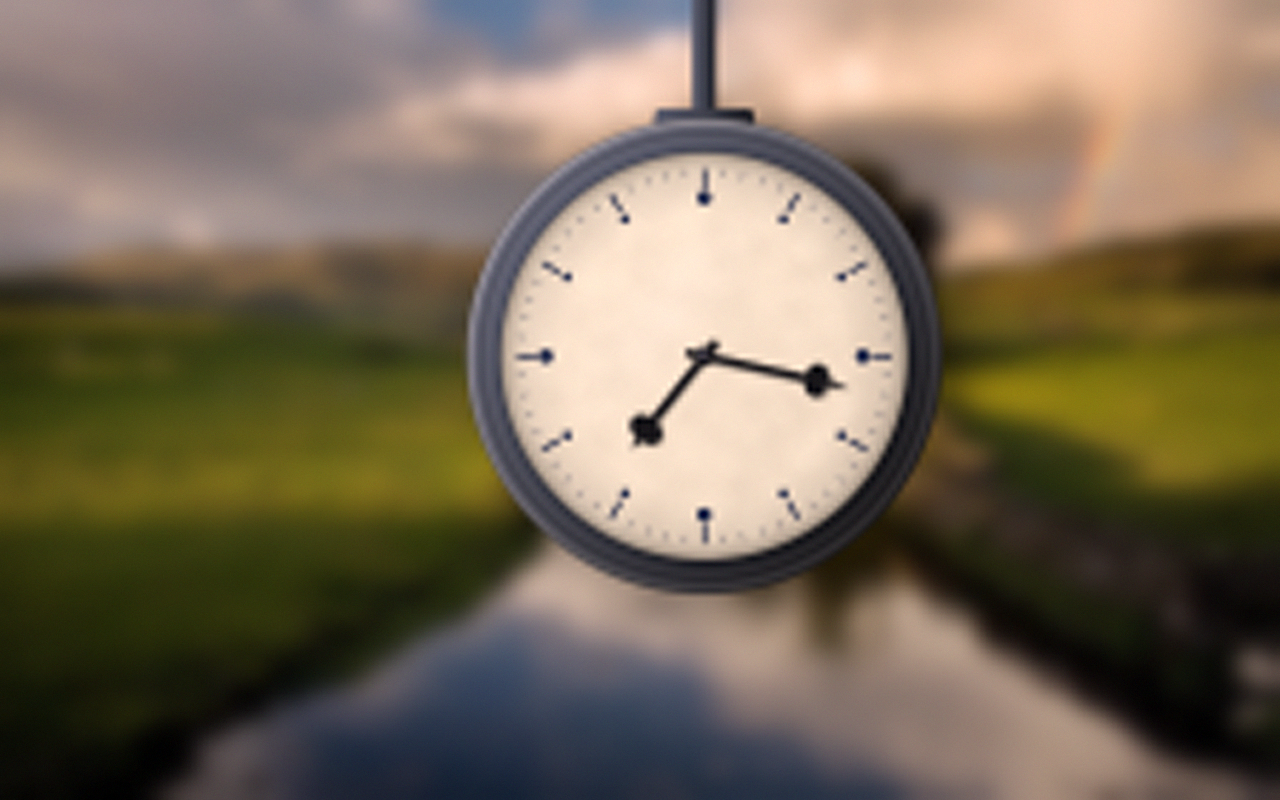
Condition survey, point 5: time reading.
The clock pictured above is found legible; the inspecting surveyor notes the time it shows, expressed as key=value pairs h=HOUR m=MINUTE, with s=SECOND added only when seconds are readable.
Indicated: h=7 m=17
